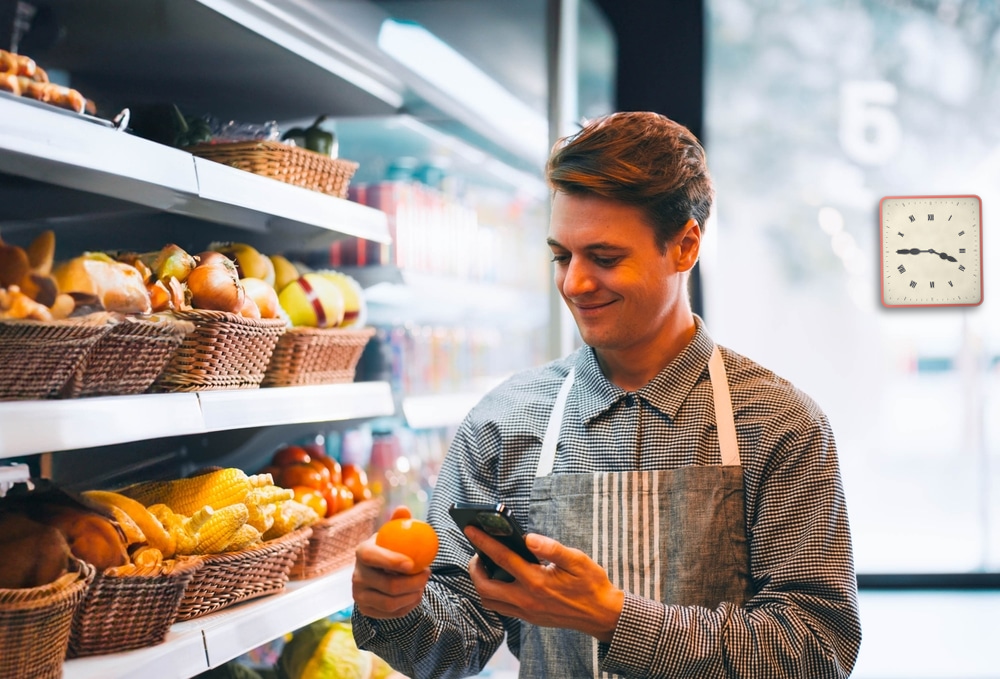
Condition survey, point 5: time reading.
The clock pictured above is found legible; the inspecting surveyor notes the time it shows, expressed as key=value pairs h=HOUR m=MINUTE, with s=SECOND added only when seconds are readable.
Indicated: h=3 m=45
